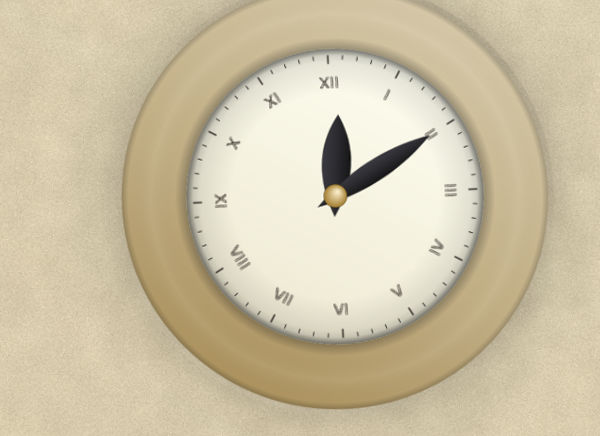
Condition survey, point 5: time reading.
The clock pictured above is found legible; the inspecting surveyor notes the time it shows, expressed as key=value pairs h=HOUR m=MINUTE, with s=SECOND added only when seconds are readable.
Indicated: h=12 m=10
